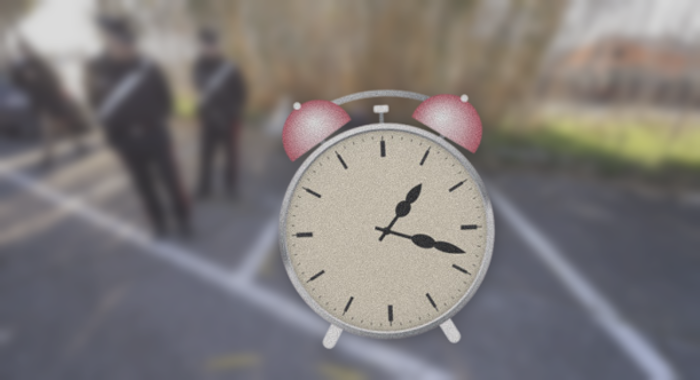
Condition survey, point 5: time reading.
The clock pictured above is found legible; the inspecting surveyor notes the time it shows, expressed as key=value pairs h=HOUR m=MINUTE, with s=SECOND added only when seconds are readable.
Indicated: h=1 m=18
